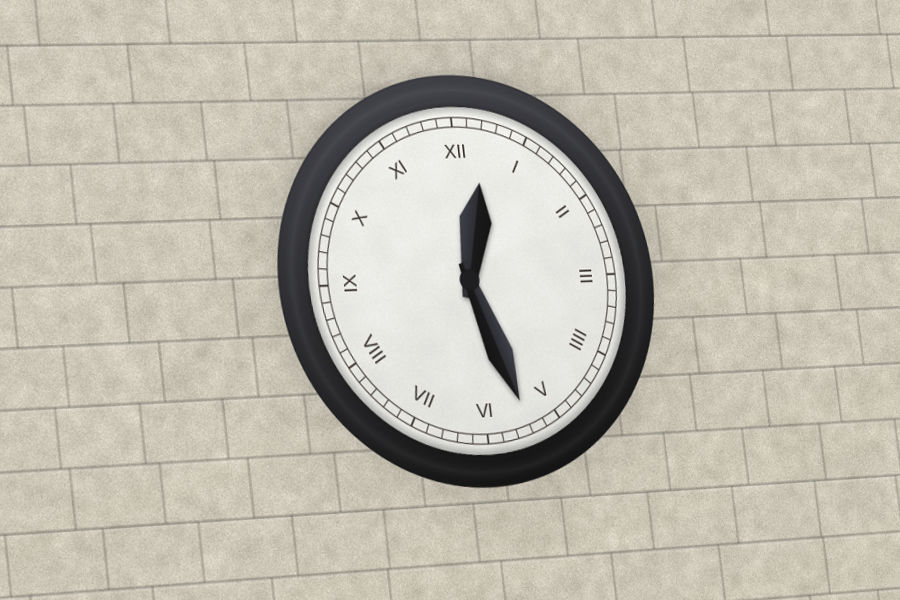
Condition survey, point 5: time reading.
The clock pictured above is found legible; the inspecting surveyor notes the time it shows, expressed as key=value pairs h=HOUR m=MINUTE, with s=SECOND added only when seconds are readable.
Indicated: h=12 m=27
